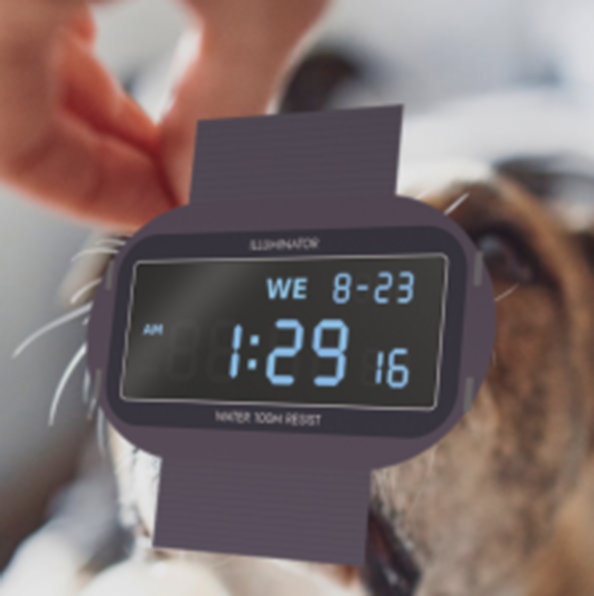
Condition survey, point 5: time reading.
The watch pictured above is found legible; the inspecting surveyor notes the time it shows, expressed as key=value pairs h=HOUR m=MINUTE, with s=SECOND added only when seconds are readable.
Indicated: h=1 m=29 s=16
